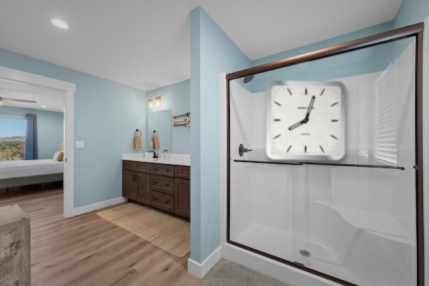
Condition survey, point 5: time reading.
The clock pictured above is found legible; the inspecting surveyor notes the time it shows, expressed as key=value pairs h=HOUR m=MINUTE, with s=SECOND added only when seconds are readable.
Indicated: h=8 m=3
